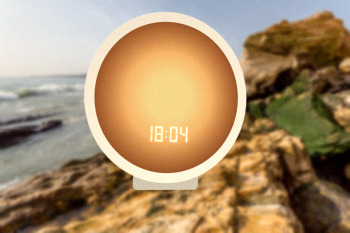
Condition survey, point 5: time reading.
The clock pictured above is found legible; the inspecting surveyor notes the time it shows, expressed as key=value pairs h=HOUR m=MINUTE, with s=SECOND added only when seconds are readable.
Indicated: h=18 m=4
